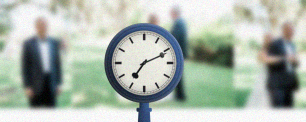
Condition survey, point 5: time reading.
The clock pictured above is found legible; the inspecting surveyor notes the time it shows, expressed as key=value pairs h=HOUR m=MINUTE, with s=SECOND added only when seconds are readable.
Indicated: h=7 m=11
